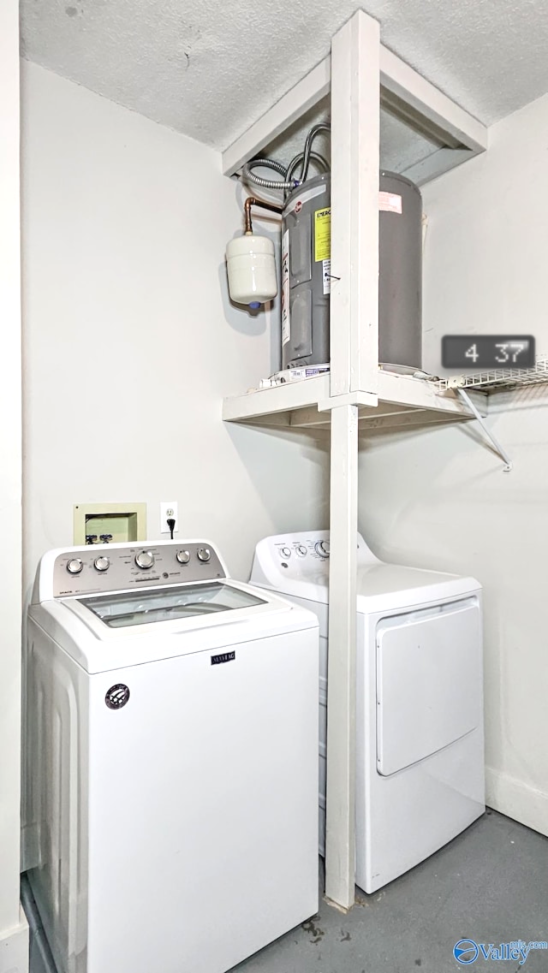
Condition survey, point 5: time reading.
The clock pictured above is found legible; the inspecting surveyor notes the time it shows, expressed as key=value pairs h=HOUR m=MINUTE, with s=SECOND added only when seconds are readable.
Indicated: h=4 m=37
